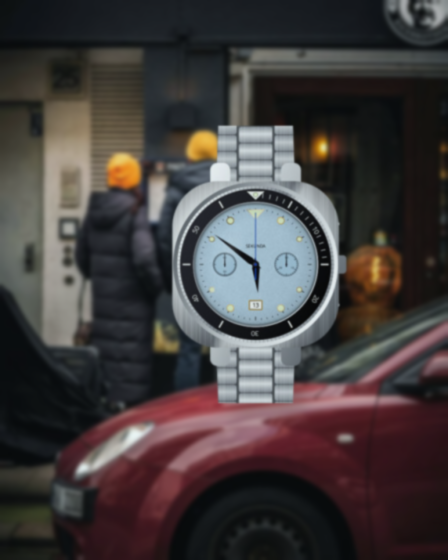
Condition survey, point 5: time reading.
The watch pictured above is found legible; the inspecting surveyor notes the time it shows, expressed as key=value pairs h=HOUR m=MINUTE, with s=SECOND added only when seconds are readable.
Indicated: h=5 m=51
